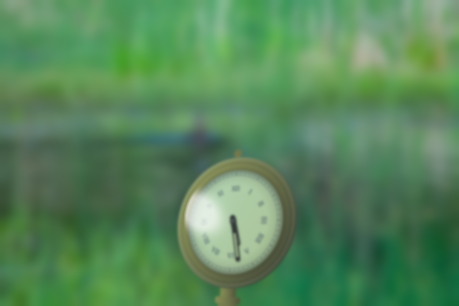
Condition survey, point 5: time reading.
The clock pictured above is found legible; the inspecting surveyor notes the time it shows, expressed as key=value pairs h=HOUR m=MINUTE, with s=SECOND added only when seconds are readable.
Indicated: h=5 m=28
